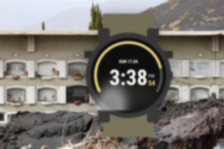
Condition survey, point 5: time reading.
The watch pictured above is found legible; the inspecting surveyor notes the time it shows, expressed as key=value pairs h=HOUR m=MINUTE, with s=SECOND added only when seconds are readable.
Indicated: h=3 m=38
